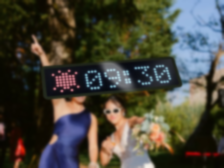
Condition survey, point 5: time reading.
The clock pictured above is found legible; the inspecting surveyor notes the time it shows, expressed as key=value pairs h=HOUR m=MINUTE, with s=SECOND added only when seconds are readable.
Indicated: h=9 m=30
